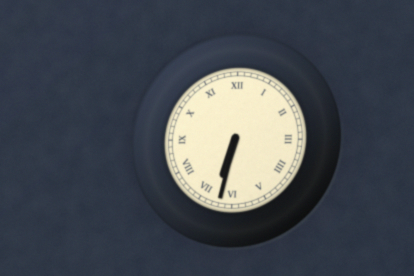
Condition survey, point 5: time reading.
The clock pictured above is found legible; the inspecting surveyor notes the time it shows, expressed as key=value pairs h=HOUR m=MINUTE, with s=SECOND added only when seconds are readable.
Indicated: h=6 m=32
